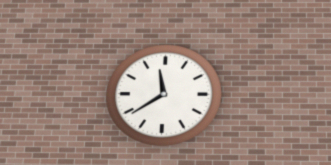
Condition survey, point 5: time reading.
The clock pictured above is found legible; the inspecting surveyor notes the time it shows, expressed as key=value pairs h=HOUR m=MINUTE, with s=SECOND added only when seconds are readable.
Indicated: h=11 m=39
